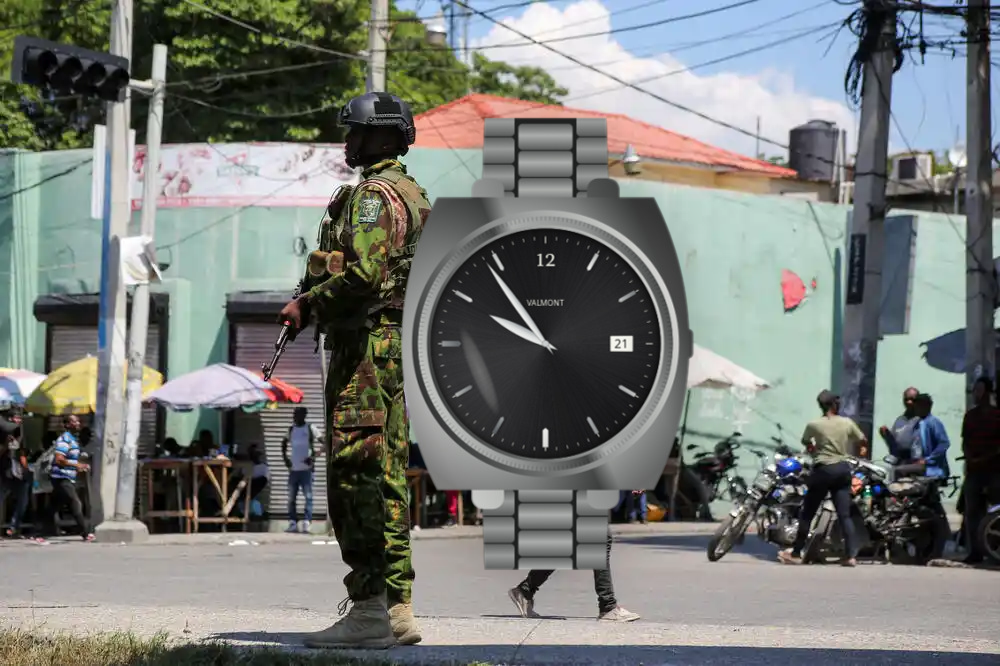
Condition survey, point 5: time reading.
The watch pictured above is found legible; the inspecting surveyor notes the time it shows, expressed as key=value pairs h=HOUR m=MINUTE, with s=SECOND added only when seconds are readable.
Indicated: h=9 m=54
